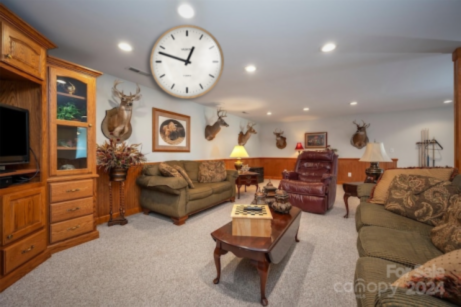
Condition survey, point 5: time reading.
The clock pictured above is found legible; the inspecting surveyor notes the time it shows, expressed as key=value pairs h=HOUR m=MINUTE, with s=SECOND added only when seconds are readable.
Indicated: h=12 m=48
